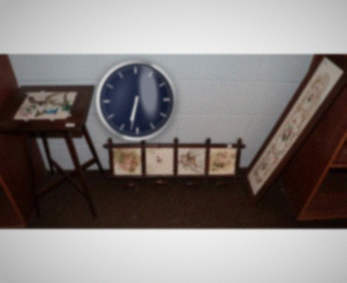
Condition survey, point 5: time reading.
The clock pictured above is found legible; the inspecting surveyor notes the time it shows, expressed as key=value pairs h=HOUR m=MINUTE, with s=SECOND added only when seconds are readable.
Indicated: h=6 m=32
